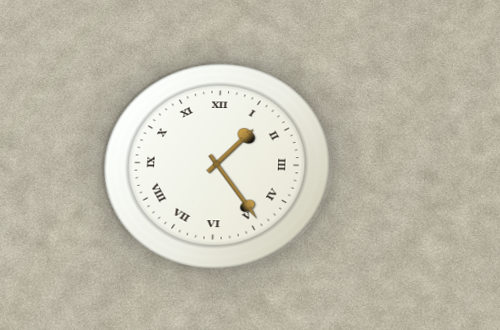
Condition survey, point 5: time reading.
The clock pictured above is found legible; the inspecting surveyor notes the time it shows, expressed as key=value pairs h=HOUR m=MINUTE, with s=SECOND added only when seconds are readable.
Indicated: h=1 m=24
